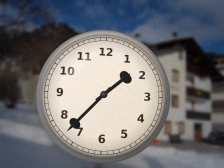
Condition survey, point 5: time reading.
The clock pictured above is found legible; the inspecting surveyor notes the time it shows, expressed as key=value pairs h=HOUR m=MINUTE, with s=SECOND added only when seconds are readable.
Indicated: h=1 m=37
